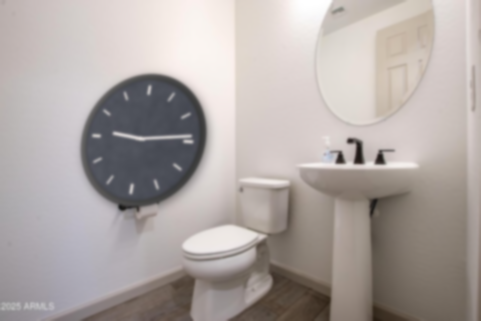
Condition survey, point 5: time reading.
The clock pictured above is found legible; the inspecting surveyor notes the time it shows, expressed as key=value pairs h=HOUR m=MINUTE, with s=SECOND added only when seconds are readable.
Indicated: h=9 m=14
